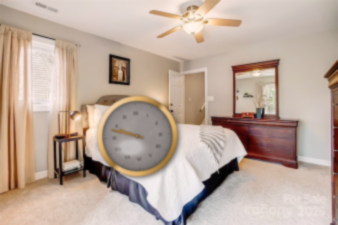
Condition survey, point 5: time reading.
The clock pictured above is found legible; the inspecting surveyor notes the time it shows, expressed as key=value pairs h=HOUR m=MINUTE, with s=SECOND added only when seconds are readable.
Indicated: h=9 m=48
